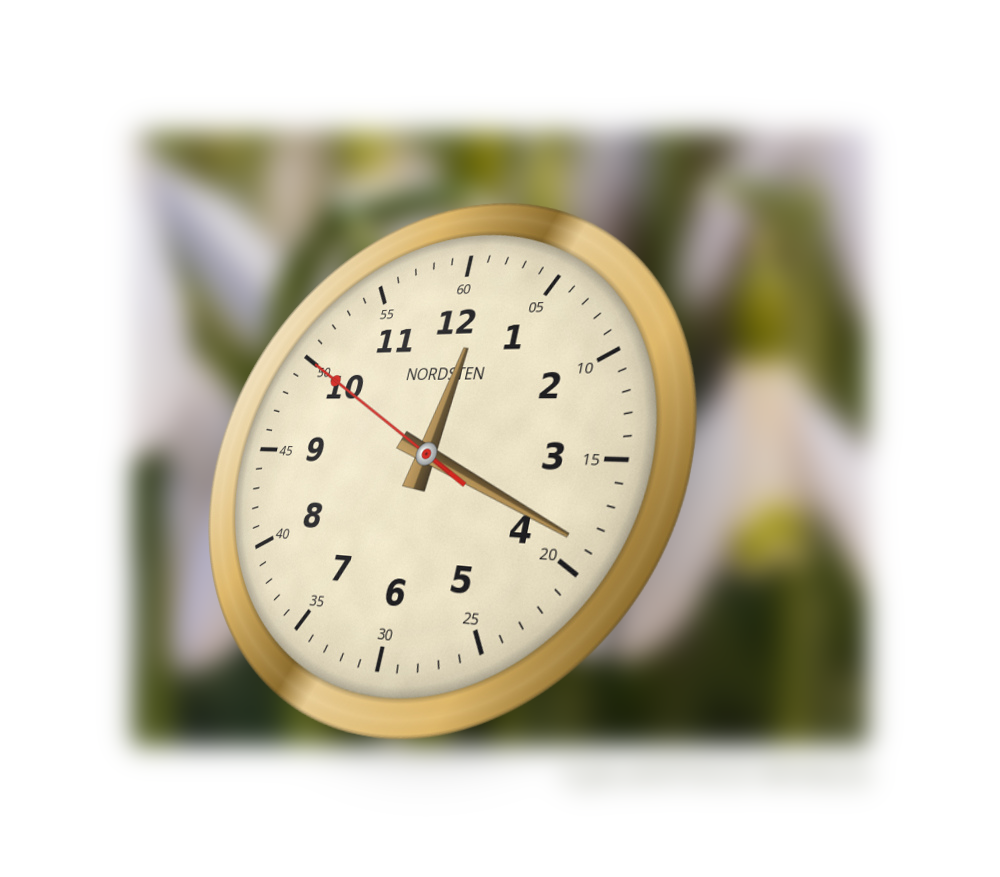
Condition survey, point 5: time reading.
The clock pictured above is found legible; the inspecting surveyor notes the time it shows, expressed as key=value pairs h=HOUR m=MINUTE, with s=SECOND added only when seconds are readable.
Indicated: h=12 m=18 s=50
